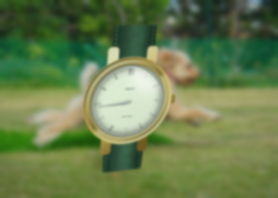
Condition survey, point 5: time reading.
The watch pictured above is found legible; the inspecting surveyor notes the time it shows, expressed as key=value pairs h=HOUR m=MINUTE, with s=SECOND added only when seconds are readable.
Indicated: h=8 m=44
